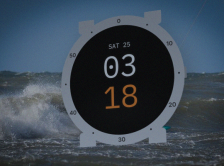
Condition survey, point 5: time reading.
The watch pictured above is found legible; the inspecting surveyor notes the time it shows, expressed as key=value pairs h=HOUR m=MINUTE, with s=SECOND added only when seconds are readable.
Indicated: h=3 m=18
